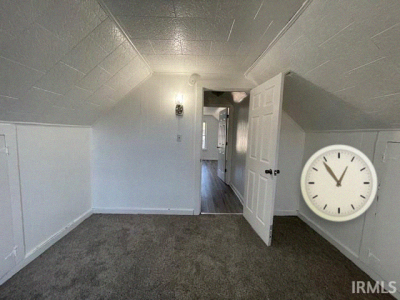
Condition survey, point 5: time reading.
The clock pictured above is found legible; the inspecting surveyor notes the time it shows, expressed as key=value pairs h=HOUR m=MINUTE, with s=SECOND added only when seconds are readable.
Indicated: h=12 m=54
